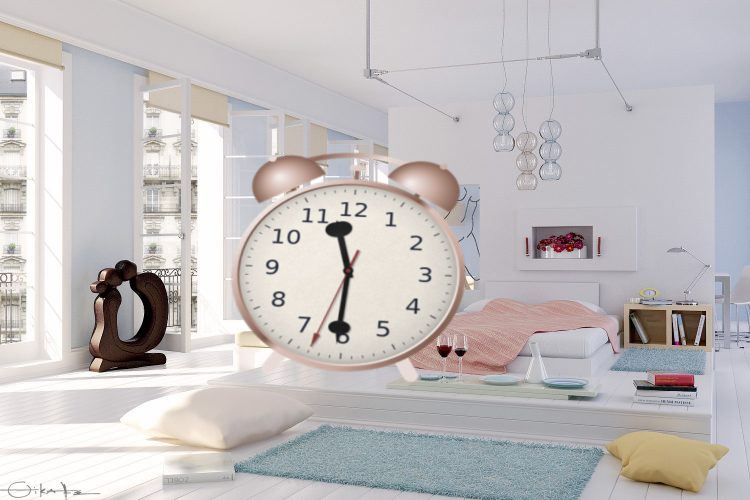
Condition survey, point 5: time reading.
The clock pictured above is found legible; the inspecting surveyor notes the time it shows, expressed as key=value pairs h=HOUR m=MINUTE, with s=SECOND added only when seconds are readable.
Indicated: h=11 m=30 s=33
